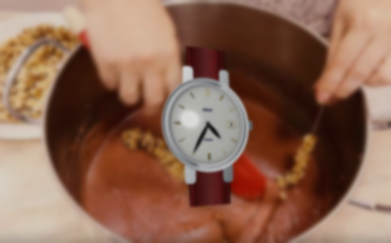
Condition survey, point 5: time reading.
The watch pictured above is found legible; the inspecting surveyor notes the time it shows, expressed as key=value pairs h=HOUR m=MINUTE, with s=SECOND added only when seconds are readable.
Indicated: h=4 m=35
